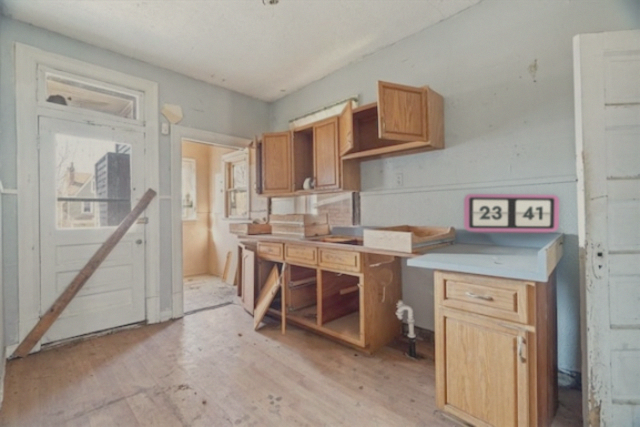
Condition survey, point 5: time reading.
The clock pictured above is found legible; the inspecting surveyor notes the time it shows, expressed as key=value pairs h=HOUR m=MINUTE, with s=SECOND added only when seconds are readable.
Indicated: h=23 m=41
